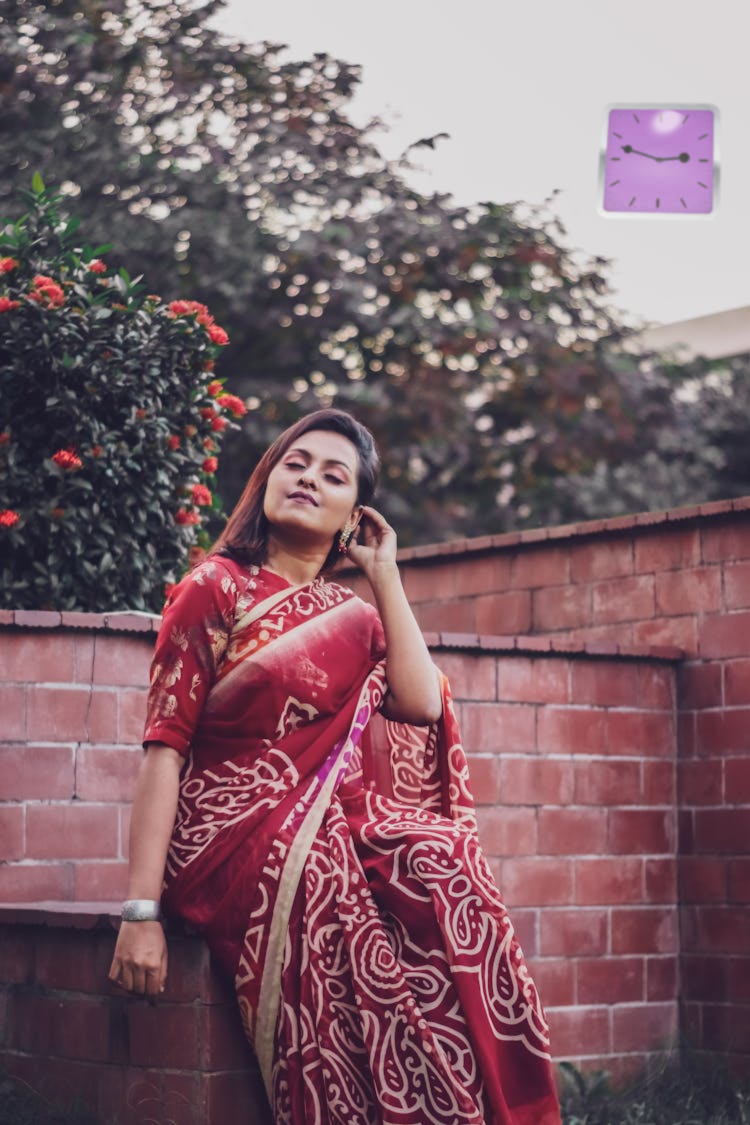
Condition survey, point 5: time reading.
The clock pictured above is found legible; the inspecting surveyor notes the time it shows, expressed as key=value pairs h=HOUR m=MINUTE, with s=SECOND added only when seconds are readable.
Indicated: h=2 m=48
